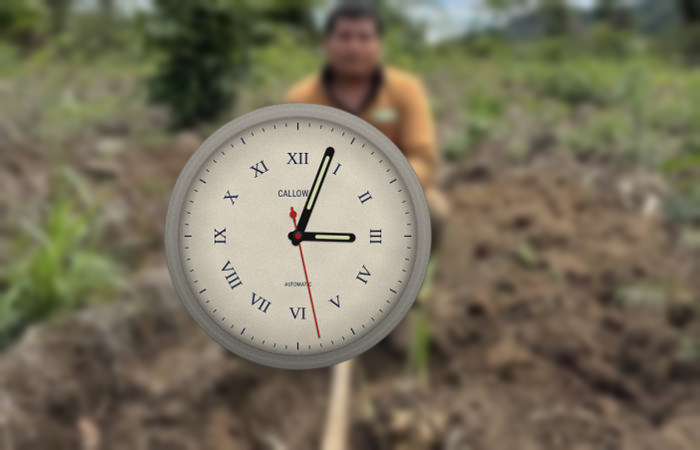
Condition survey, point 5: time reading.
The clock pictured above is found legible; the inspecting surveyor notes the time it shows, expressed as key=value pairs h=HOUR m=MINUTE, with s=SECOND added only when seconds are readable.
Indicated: h=3 m=3 s=28
